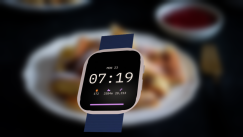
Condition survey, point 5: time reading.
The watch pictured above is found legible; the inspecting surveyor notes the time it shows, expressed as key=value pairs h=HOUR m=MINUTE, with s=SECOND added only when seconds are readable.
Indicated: h=7 m=19
